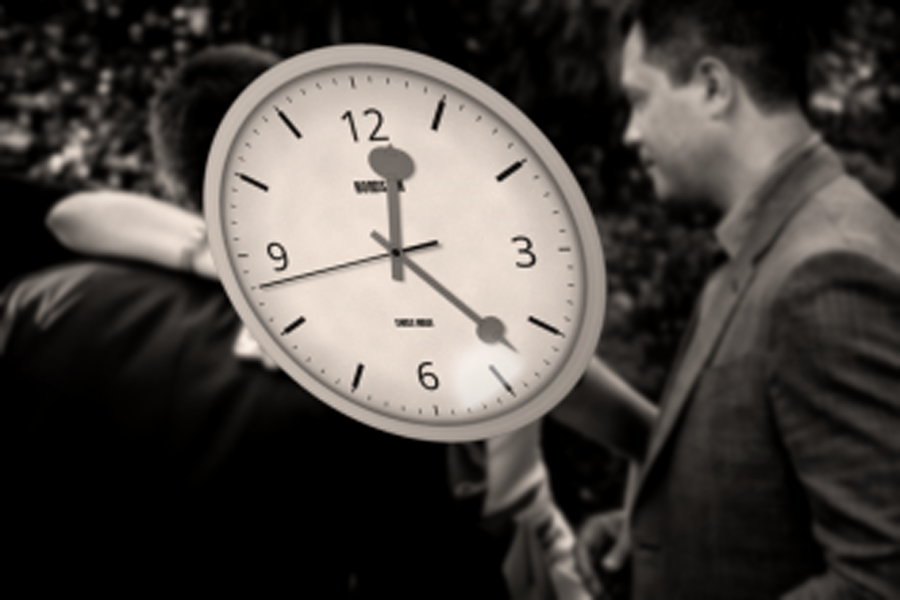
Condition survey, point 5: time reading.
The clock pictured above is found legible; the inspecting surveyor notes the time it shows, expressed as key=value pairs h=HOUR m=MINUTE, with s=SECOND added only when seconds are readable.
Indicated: h=12 m=22 s=43
